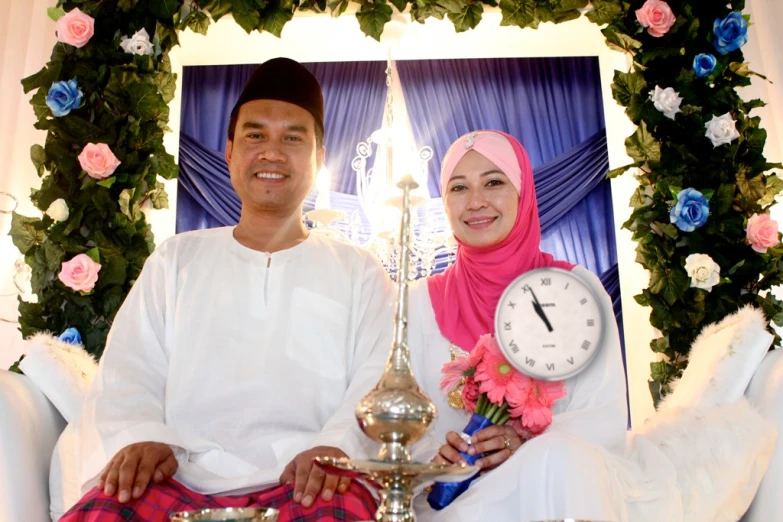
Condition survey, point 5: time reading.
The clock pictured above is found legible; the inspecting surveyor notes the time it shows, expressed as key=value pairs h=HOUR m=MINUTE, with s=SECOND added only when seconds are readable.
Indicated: h=10 m=56
